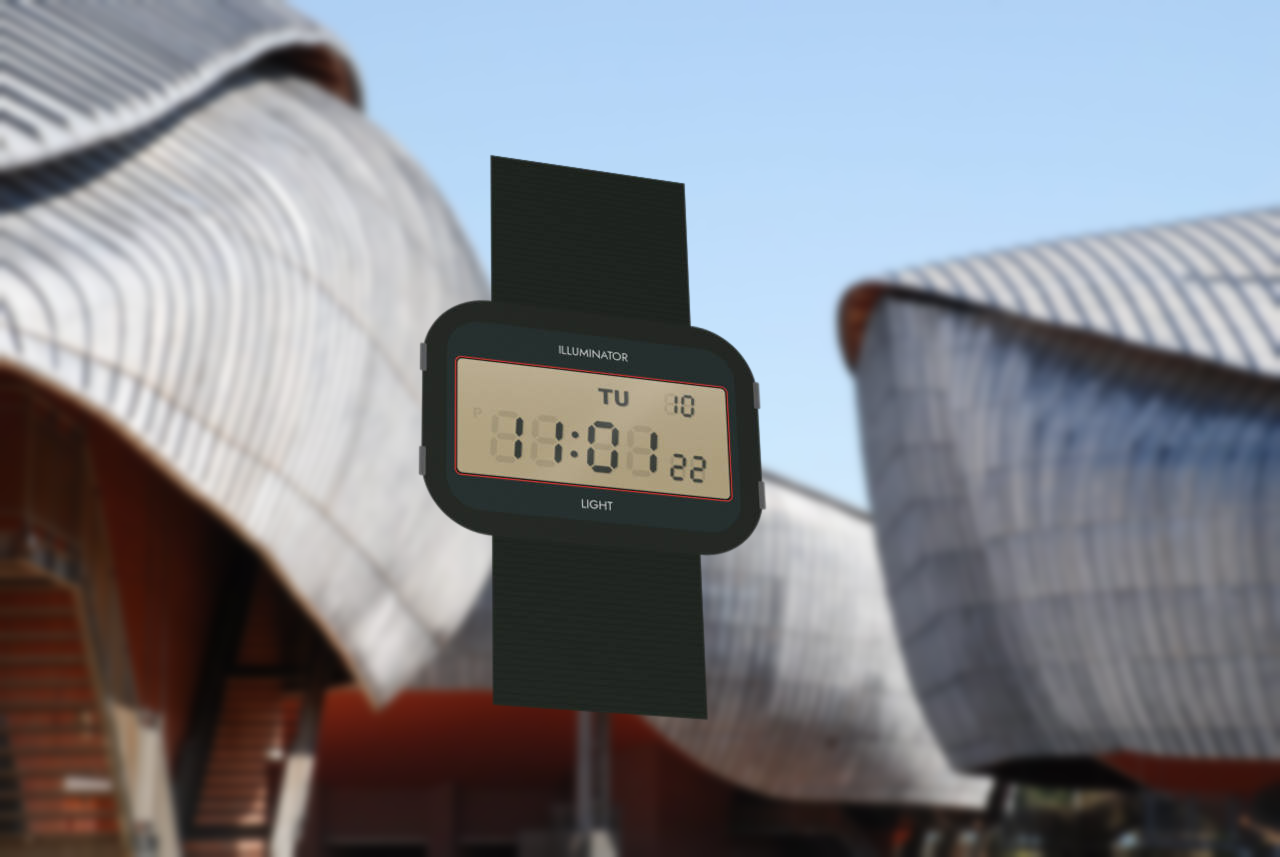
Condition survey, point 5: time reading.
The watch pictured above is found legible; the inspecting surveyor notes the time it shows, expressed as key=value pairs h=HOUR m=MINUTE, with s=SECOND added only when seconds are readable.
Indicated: h=11 m=1 s=22
